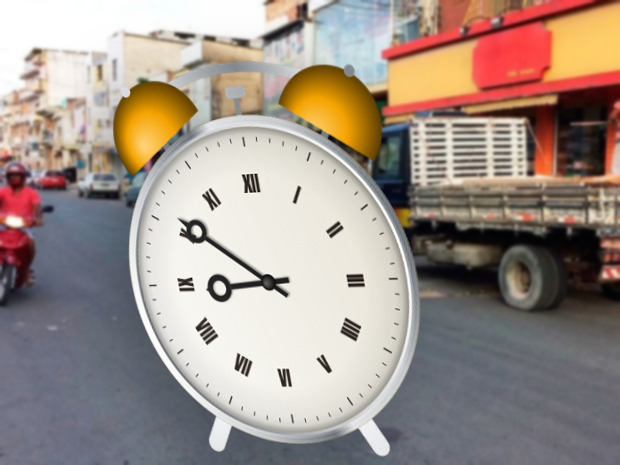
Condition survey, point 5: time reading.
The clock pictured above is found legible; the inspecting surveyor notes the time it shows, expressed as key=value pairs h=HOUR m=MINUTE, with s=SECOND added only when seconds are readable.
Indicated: h=8 m=51
